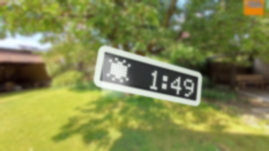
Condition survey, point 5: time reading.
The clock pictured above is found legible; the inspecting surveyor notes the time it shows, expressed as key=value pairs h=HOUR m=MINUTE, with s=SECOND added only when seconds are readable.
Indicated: h=1 m=49
